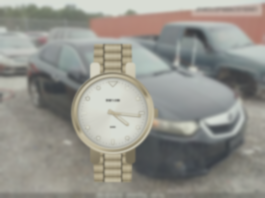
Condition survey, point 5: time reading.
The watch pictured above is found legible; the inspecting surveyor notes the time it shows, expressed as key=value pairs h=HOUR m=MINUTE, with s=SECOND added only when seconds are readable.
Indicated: h=4 m=16
